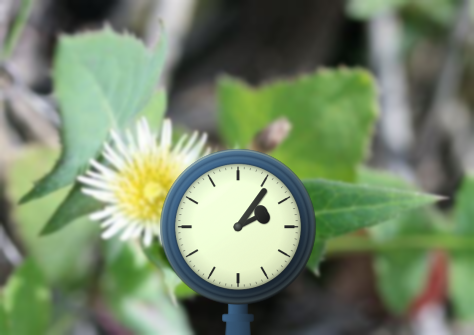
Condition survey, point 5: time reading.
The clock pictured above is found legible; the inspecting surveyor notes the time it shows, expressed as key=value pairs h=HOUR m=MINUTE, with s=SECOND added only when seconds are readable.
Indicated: h=2 m=6
